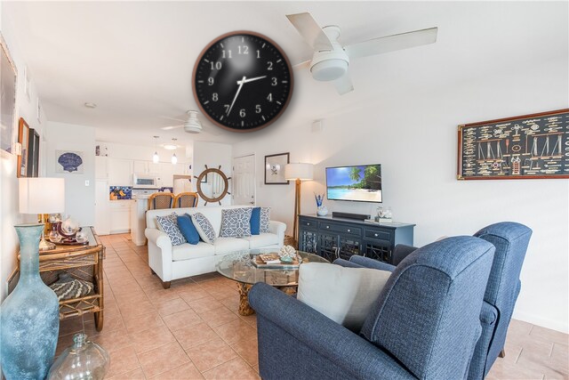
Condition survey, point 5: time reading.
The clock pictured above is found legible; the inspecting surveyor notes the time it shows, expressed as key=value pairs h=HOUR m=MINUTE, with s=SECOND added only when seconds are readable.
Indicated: h=2 m=34
